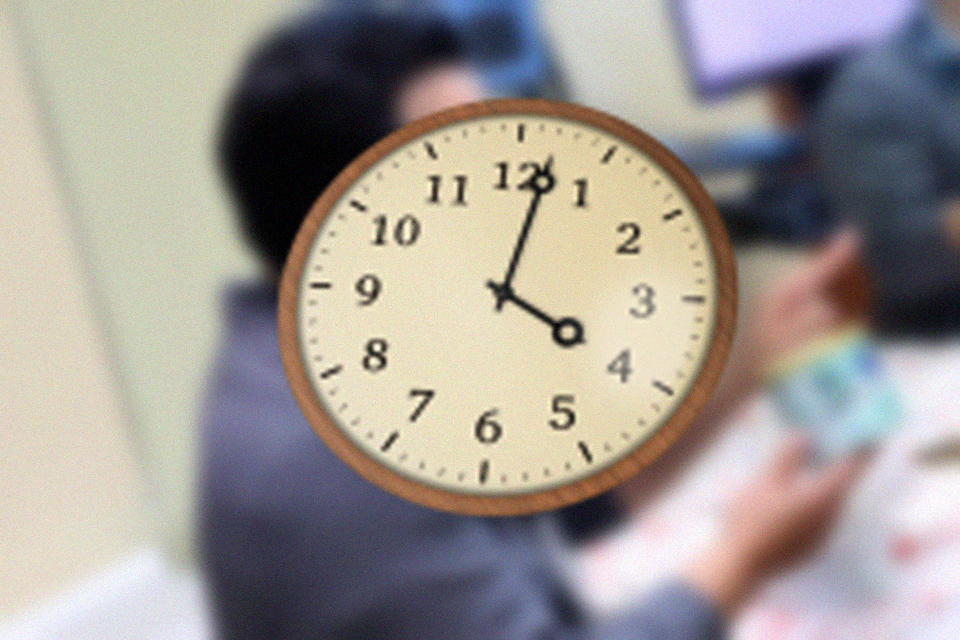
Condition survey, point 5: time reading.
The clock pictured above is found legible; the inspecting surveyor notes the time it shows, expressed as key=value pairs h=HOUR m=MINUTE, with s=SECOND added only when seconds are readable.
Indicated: h=4 m=2
